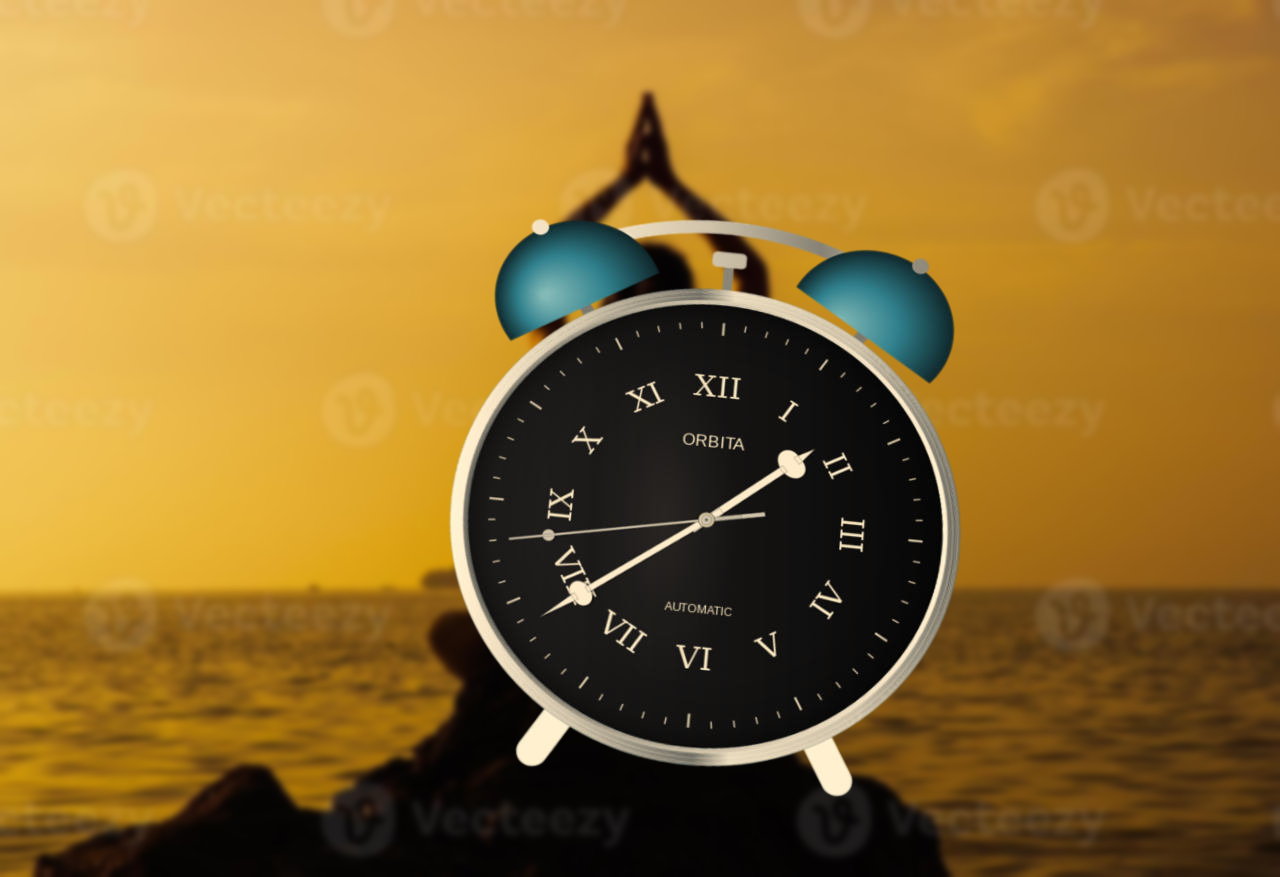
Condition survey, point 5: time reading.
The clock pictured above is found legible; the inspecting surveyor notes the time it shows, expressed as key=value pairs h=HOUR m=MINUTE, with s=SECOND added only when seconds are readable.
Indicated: h=1 m=38 s=43
